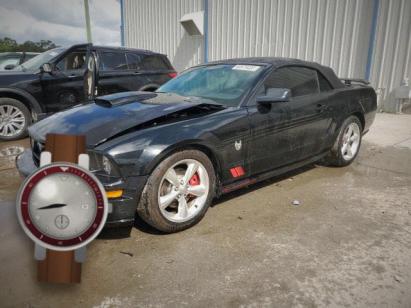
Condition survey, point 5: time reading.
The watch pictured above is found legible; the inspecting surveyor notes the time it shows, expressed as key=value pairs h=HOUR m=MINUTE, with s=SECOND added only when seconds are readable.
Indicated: h=8 m=43
